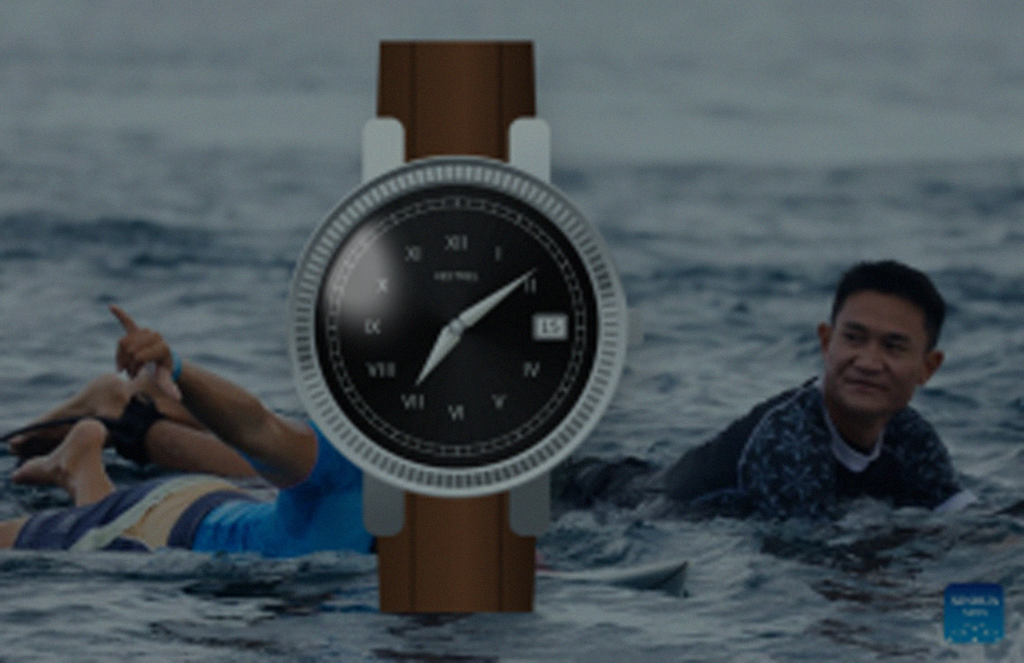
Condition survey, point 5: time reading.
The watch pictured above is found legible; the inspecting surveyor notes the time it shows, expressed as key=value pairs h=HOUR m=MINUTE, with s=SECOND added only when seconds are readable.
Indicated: h=7 m=9
